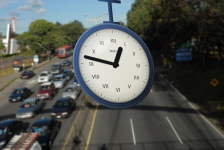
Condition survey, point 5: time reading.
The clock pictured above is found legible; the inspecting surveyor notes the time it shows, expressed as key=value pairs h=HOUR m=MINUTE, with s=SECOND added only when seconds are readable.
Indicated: h=12 m=47
